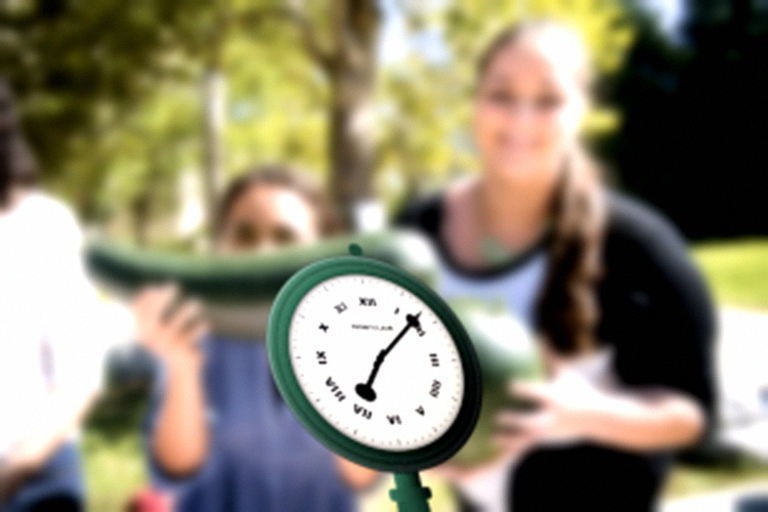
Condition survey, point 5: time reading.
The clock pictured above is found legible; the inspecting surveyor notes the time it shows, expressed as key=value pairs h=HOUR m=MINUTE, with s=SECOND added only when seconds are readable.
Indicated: h=7 m=8
